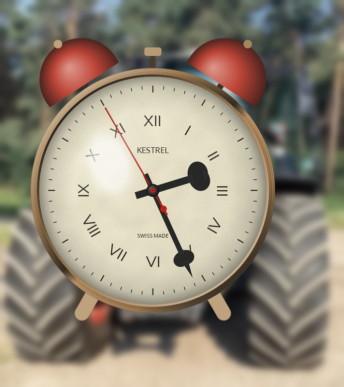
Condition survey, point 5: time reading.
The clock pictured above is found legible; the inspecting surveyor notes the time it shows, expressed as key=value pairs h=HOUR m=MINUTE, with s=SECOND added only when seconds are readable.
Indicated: h=2 m=25 s=55
